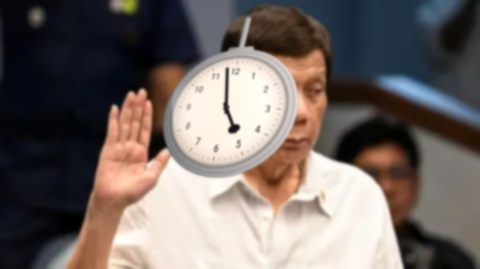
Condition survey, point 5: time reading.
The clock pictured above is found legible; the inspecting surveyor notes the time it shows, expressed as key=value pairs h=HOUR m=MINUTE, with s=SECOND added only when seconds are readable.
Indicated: h=4 m=58
